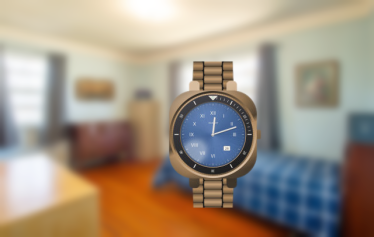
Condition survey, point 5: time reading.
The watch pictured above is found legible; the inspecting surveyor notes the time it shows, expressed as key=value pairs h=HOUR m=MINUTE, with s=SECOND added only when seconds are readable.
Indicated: h=12 m=12
